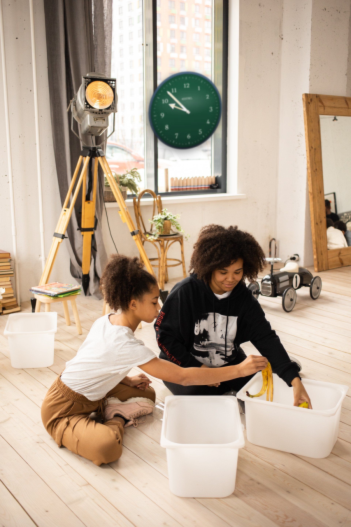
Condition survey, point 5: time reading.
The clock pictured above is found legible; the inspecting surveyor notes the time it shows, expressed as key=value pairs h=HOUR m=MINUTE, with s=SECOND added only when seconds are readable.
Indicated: h=9 m=53
